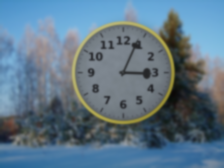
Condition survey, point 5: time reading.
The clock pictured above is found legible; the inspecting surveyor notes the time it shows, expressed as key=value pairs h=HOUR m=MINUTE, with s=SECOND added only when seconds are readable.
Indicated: h=3 m=4
